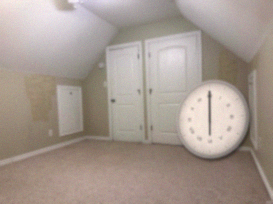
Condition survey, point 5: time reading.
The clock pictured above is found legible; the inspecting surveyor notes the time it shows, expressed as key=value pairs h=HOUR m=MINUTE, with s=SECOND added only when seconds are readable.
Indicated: h=6 m=0
